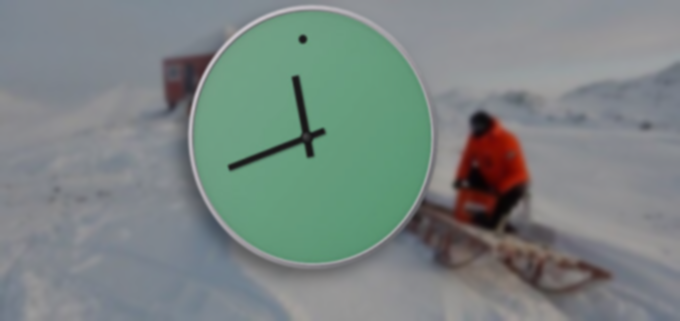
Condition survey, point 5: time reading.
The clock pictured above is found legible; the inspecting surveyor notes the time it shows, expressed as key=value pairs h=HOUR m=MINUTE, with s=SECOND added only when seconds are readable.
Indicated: h=11 m=42
